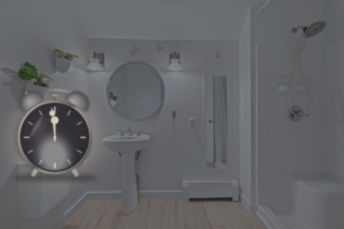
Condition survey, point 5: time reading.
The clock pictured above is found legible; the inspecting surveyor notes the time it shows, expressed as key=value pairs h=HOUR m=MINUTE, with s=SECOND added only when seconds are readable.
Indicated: h=11 m=59
